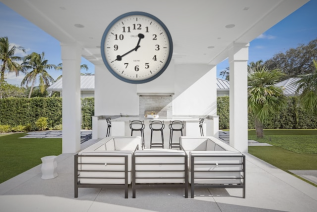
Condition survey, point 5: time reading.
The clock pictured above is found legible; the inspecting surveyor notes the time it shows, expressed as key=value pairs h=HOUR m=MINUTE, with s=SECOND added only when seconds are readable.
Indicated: h=12 m=40
